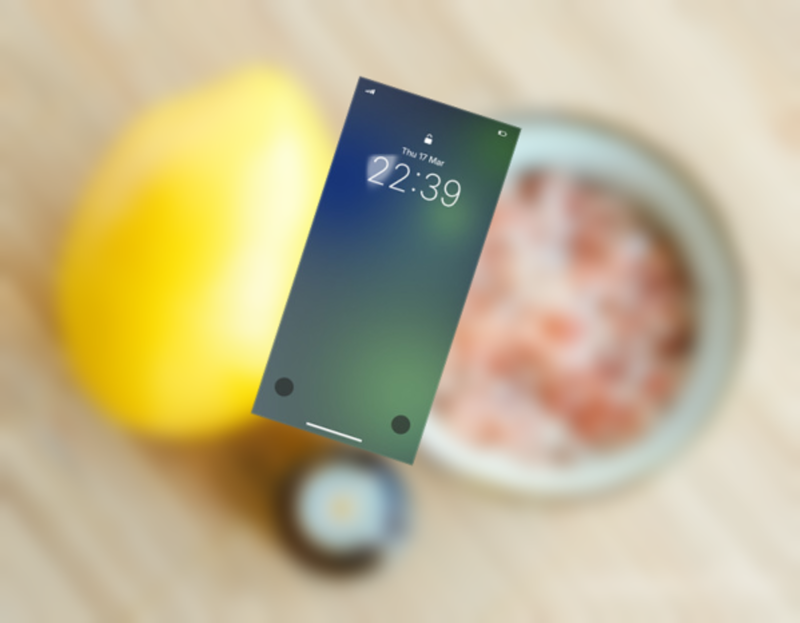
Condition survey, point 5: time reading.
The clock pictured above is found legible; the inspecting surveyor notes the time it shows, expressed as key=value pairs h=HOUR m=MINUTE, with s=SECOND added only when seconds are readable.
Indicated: h=22 m=39
